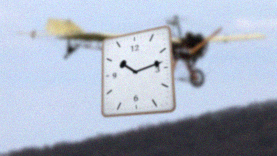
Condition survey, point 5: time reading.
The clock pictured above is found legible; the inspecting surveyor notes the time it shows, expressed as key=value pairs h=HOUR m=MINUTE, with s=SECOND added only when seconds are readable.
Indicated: h=10 m=13
